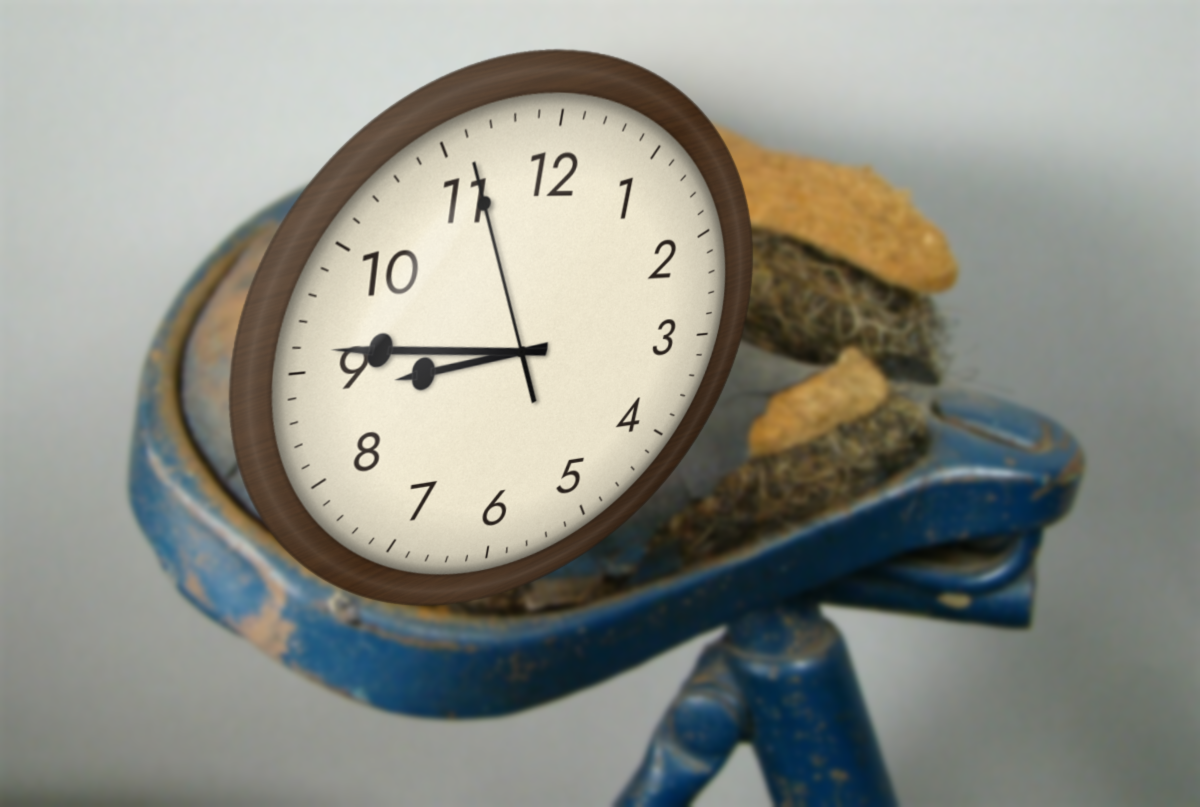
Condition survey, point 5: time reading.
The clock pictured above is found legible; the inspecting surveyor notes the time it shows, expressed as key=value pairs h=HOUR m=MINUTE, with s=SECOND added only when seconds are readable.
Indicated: h=8 m=45 s=56
